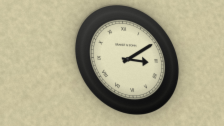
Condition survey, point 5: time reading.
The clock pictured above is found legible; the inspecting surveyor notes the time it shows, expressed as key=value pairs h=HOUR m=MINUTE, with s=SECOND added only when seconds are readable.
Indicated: h=3 m=10
